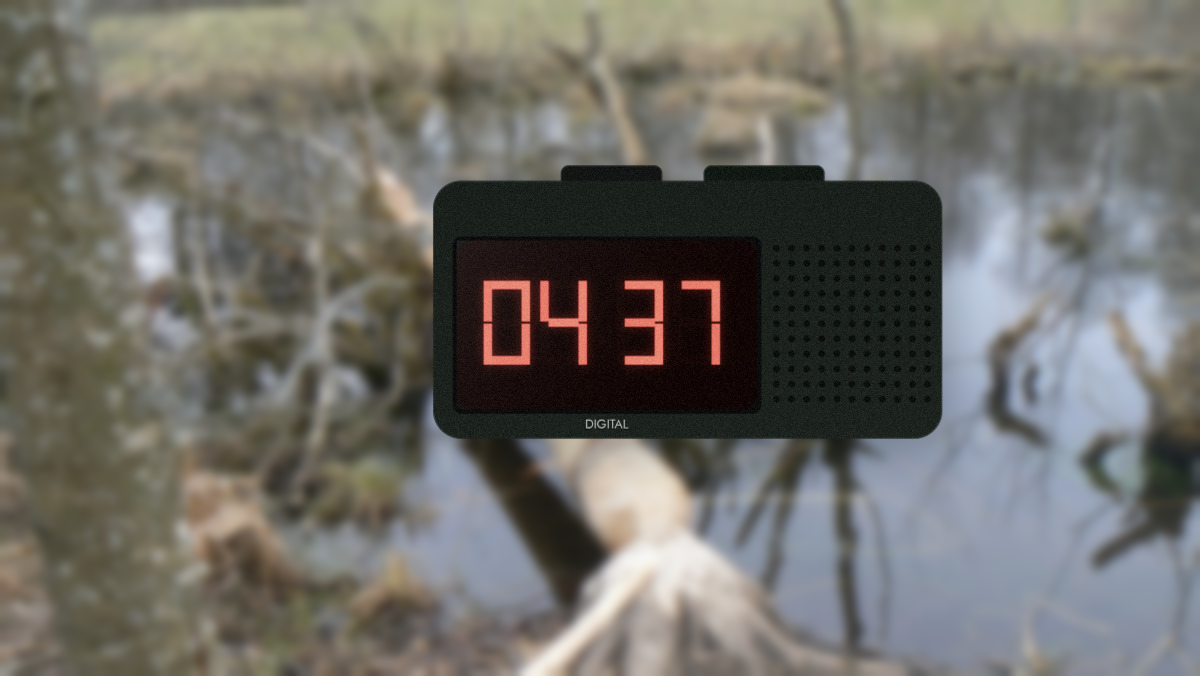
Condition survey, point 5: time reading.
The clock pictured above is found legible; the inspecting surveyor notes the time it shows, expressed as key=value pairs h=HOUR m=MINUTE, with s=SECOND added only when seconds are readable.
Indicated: h=4 m=37
